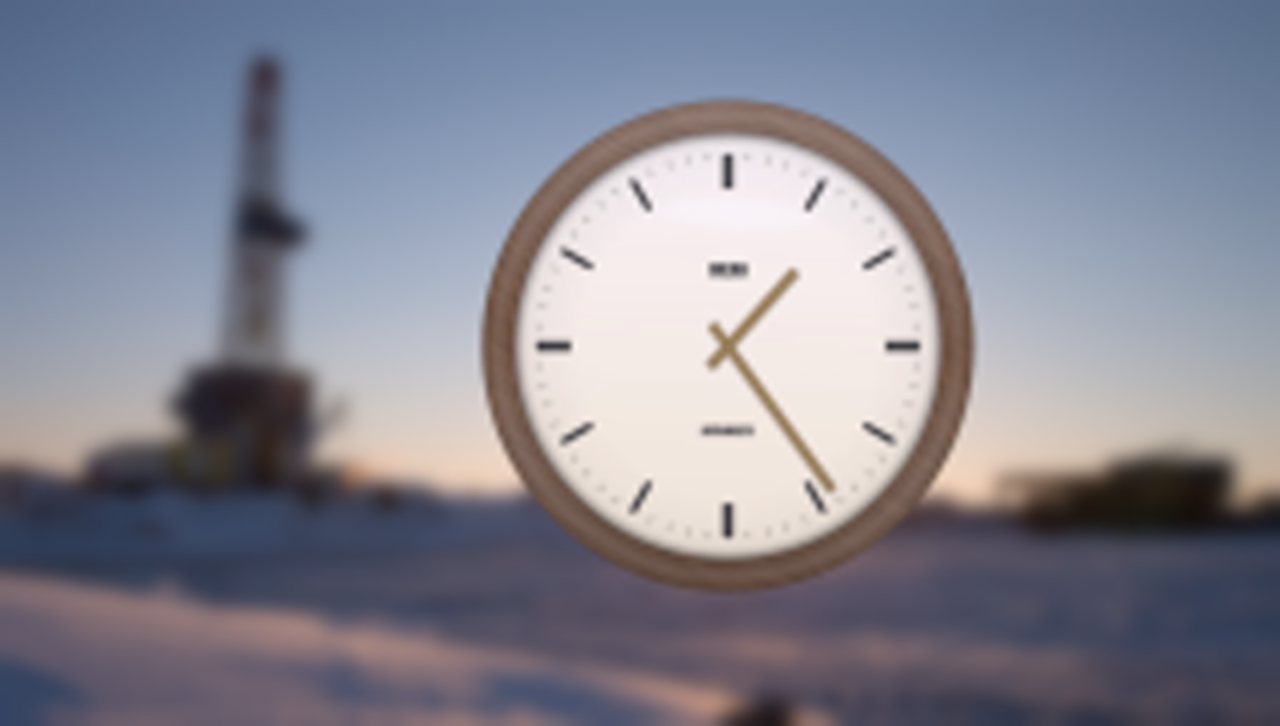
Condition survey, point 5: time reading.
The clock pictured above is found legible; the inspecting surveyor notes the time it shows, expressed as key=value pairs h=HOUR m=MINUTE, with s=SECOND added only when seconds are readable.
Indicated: h=1 m=24
